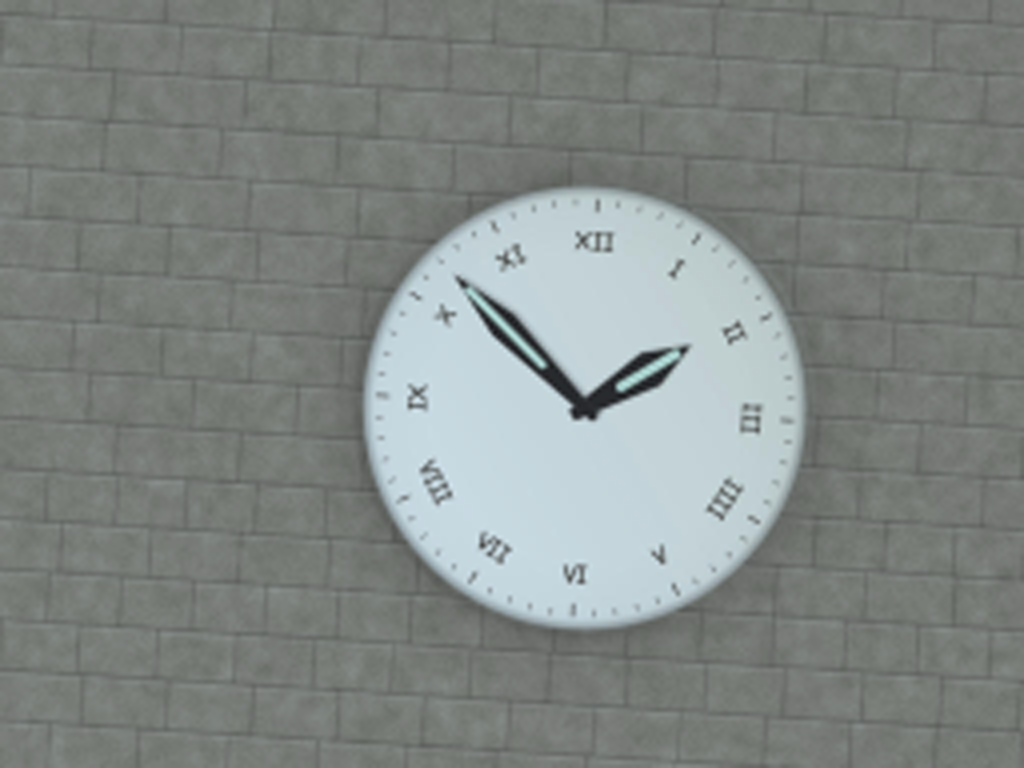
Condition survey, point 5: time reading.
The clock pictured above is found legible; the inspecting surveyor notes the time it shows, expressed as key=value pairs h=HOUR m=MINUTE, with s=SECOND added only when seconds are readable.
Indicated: h=1 m=52
